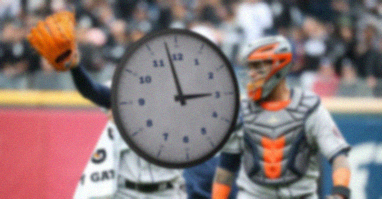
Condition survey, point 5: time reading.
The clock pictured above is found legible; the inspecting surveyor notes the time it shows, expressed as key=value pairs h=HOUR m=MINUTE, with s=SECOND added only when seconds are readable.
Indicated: h=2 m=58
